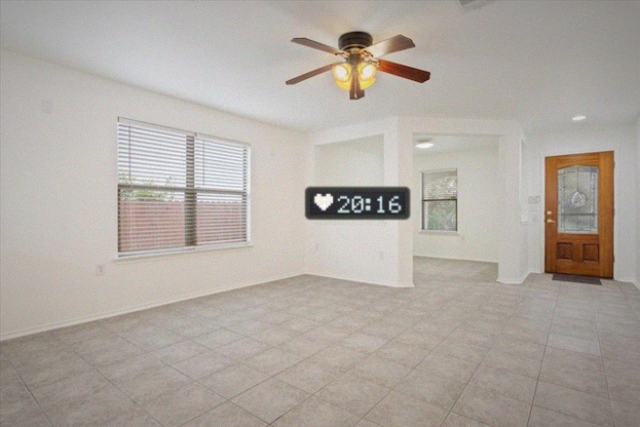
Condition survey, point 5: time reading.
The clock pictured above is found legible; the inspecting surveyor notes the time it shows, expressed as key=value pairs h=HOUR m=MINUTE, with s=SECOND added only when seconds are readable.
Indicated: h=20 m=16
